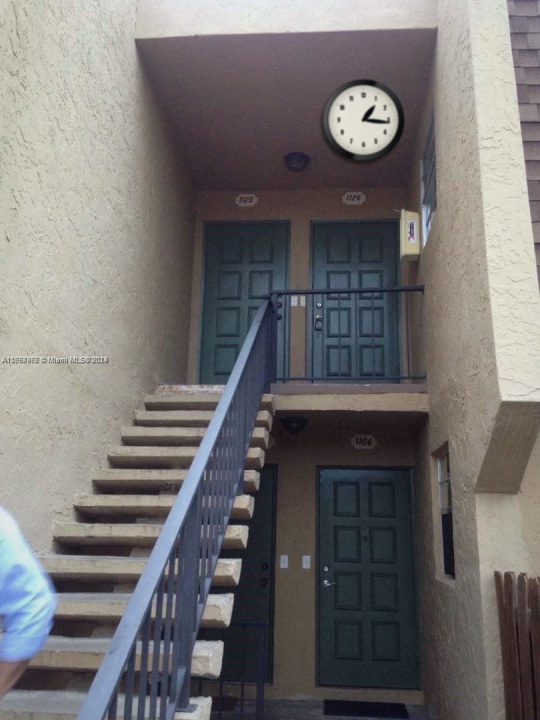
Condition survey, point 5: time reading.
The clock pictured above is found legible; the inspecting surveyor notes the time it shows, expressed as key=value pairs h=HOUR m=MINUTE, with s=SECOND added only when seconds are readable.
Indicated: h=1 m=16
